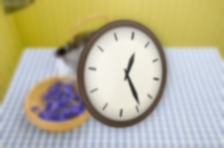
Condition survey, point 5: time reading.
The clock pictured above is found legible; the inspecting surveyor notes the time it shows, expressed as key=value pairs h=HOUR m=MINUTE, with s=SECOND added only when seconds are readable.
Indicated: h=12 m=24
